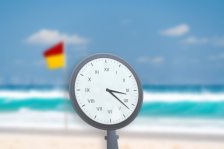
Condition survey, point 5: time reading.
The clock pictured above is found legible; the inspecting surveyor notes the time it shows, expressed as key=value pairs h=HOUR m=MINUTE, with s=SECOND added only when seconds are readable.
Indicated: h=3 m=22
